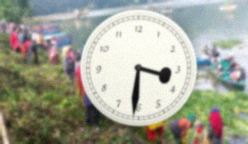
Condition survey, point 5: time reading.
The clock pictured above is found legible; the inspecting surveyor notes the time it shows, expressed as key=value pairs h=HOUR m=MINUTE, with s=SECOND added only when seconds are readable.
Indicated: h=3 m=31
